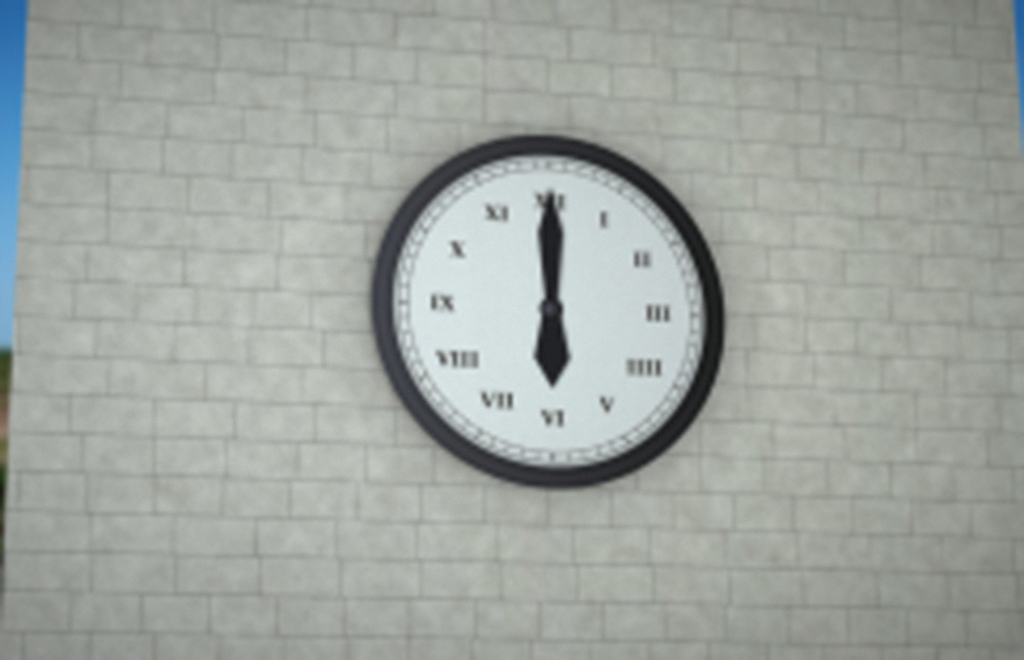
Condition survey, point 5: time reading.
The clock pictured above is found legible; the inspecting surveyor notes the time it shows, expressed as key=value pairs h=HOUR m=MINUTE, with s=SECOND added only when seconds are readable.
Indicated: h=6 m=0
